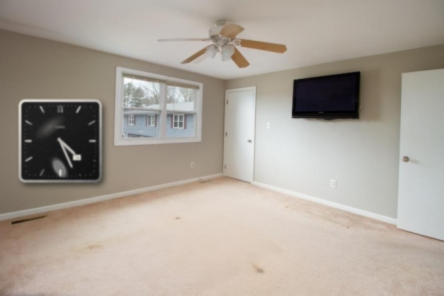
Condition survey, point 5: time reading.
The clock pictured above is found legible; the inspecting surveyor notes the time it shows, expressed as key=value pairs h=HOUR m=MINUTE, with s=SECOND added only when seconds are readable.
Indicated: h=4 m=26
